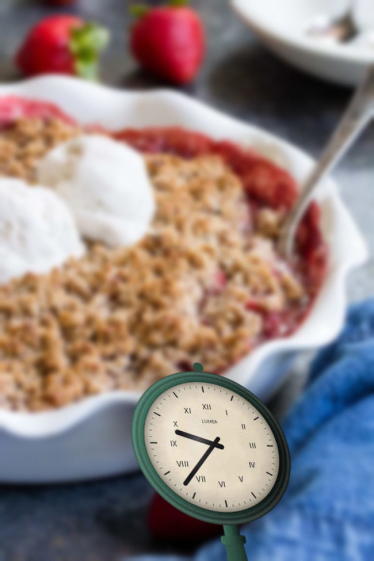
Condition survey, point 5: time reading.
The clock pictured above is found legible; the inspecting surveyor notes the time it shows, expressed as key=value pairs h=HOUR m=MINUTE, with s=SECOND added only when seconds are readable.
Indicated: h=9 m=37
